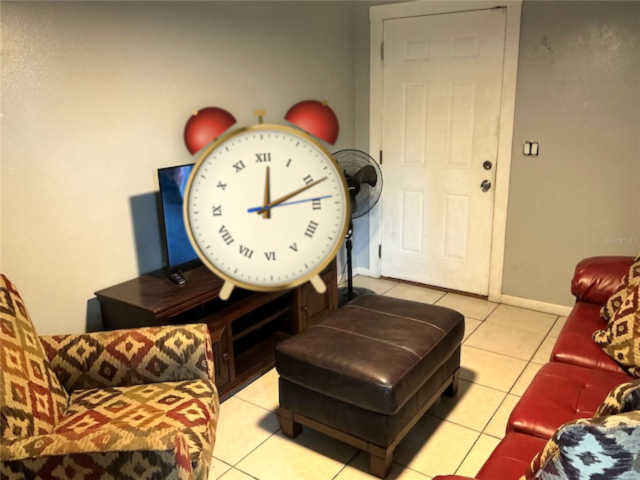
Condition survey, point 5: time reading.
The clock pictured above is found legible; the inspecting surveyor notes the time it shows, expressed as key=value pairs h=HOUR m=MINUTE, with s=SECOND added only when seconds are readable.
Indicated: h=12 m=11 s=14
